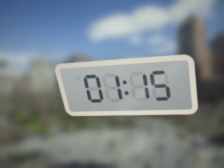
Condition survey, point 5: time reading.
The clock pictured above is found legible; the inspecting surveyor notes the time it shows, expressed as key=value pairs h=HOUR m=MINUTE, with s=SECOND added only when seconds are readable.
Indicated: h=1 m=15
